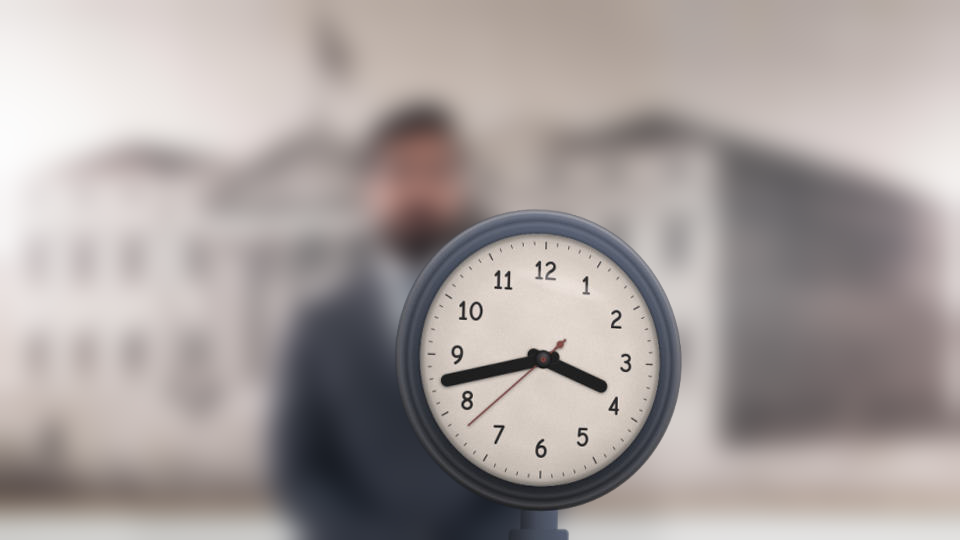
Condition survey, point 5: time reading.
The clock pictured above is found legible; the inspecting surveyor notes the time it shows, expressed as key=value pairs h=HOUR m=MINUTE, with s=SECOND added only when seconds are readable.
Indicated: h=3 m=42 s=38
